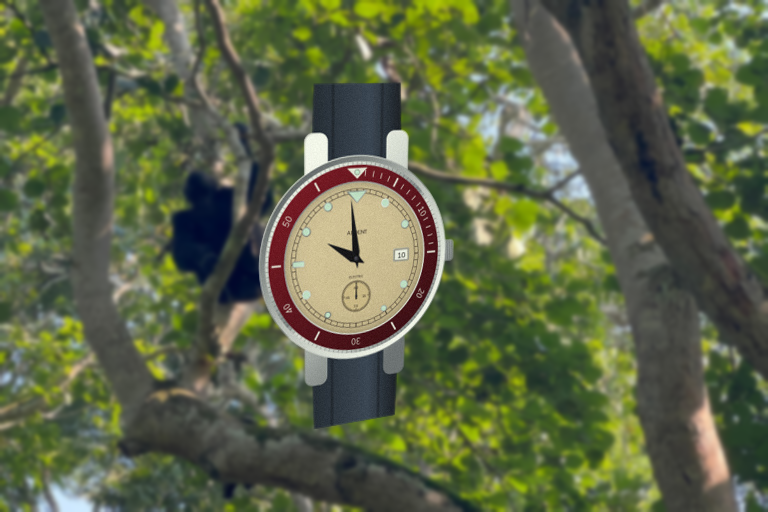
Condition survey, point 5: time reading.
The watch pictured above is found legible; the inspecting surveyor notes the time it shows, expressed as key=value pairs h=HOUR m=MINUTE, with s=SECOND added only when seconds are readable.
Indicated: h=9 m=59
